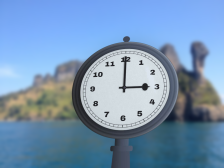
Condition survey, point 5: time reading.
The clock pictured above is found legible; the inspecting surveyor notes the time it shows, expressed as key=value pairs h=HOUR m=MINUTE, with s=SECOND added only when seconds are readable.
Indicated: h=3 m=0
